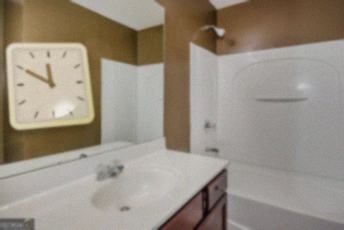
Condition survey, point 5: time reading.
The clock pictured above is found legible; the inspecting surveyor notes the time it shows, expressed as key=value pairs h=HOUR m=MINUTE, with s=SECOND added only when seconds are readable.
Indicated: h=11 m=50
